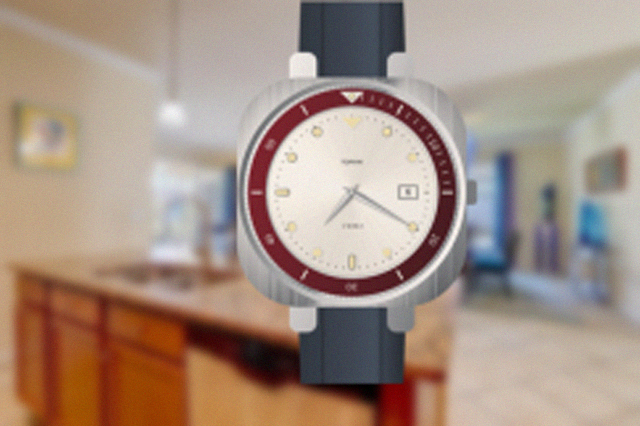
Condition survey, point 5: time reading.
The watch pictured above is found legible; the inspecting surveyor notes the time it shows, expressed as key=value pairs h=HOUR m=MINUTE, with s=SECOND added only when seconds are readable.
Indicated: h=7 m=20
